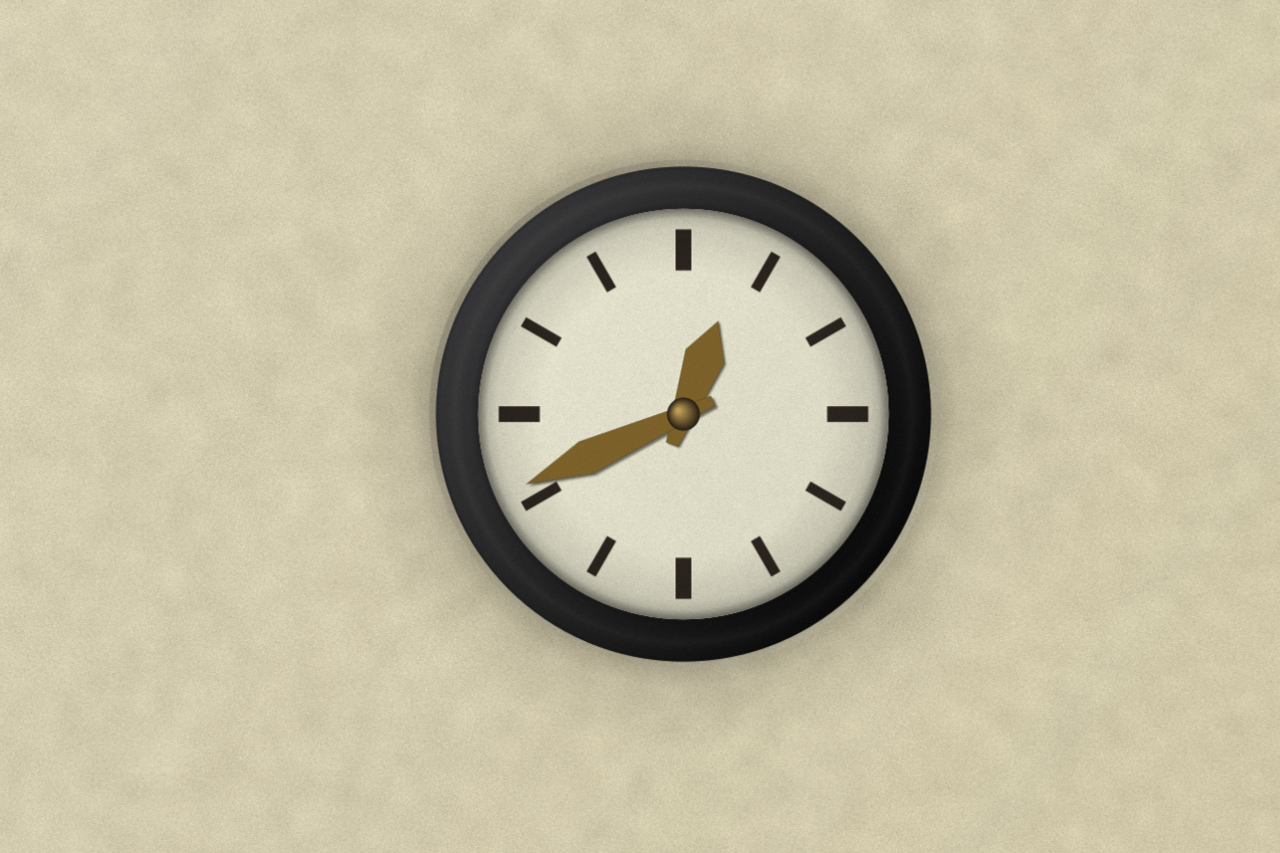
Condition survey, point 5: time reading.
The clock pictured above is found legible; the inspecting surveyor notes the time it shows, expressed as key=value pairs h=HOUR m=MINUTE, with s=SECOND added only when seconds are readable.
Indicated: h=12 m=41
